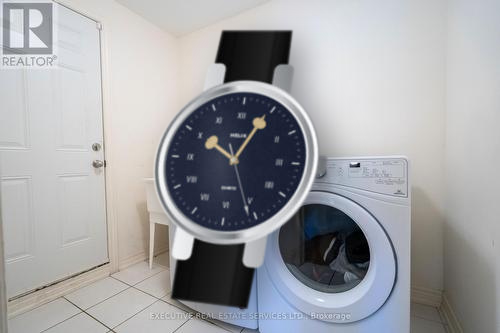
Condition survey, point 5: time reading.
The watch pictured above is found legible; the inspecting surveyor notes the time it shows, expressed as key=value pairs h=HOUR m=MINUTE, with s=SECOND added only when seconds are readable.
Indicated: h=10 m=4 s=26
